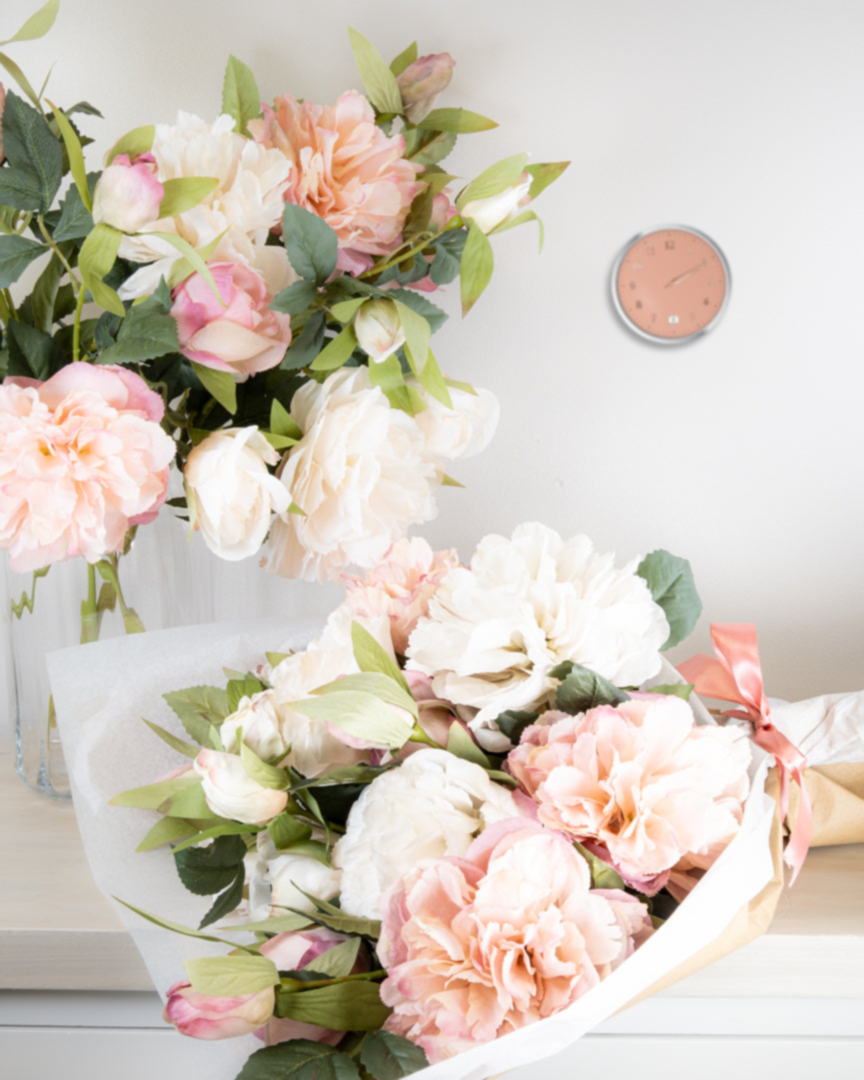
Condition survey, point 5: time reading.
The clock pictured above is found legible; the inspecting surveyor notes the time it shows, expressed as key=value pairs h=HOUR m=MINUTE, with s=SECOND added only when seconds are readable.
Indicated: h=2 m=10
